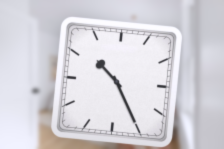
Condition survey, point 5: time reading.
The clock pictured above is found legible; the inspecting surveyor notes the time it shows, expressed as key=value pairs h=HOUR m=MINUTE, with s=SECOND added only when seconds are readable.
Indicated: h=10 m=25
